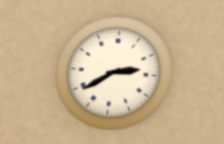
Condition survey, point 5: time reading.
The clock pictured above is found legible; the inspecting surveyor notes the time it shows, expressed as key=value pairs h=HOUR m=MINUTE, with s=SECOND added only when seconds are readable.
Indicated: h=2 m=39
